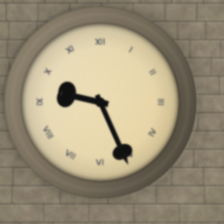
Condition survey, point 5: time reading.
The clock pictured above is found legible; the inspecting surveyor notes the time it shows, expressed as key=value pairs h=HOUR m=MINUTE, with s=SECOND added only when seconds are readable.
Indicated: h=9 m=26
